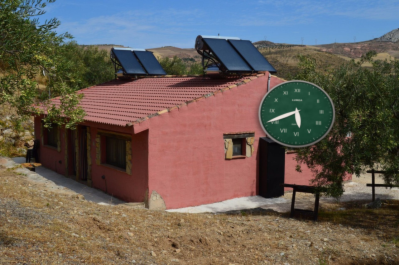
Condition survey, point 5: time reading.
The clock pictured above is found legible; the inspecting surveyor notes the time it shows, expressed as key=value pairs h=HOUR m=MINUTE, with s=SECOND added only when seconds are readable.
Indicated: h=5 m=41
